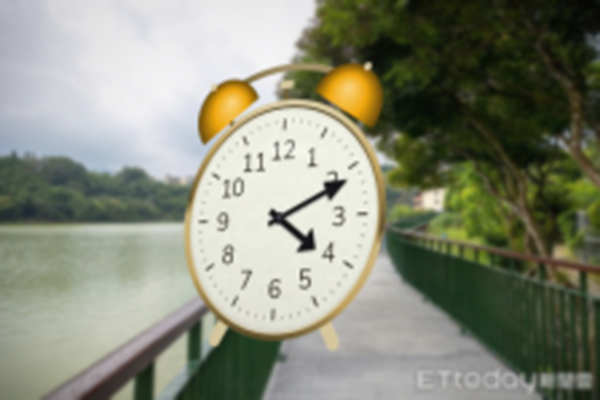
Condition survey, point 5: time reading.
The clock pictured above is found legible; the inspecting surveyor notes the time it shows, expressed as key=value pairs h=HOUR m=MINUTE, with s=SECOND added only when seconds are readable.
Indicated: h=4 m=11
